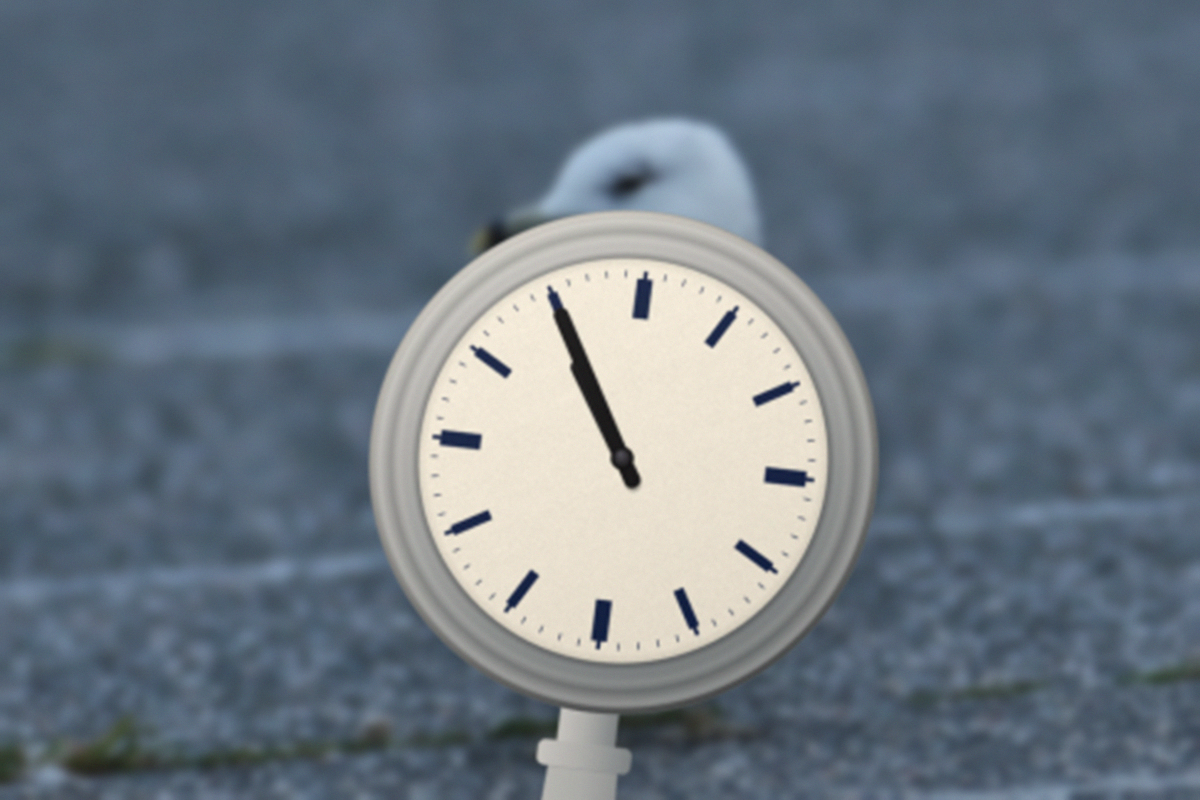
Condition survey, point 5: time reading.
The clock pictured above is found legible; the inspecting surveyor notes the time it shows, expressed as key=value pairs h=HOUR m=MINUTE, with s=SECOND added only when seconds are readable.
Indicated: h=10 m=55
